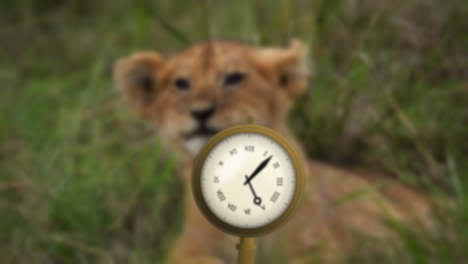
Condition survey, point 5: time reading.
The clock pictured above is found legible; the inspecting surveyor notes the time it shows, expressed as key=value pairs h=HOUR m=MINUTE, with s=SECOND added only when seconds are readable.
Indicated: h=5 m=7
